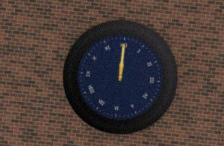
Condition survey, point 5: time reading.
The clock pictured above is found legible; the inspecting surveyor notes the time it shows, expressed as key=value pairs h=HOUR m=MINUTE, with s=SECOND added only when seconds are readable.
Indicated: h=12 m=0
